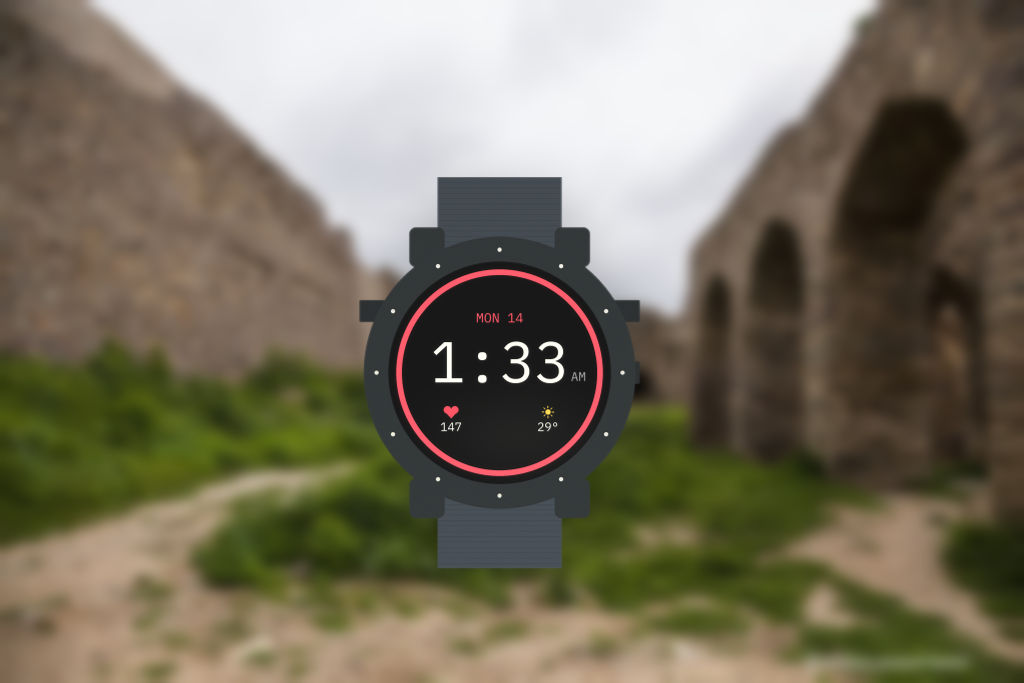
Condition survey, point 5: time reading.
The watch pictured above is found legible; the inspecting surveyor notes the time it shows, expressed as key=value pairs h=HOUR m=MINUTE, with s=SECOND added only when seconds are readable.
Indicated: h=1 m=33
